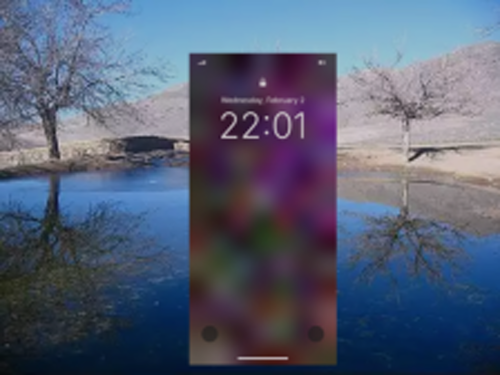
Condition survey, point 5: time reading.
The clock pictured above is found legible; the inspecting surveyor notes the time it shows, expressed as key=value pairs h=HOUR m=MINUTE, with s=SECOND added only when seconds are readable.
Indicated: h=22 m=1
